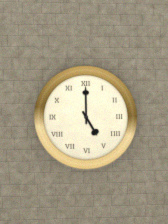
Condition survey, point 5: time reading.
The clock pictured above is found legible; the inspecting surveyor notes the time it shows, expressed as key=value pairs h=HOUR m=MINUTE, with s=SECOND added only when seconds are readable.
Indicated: h=5 m=0
